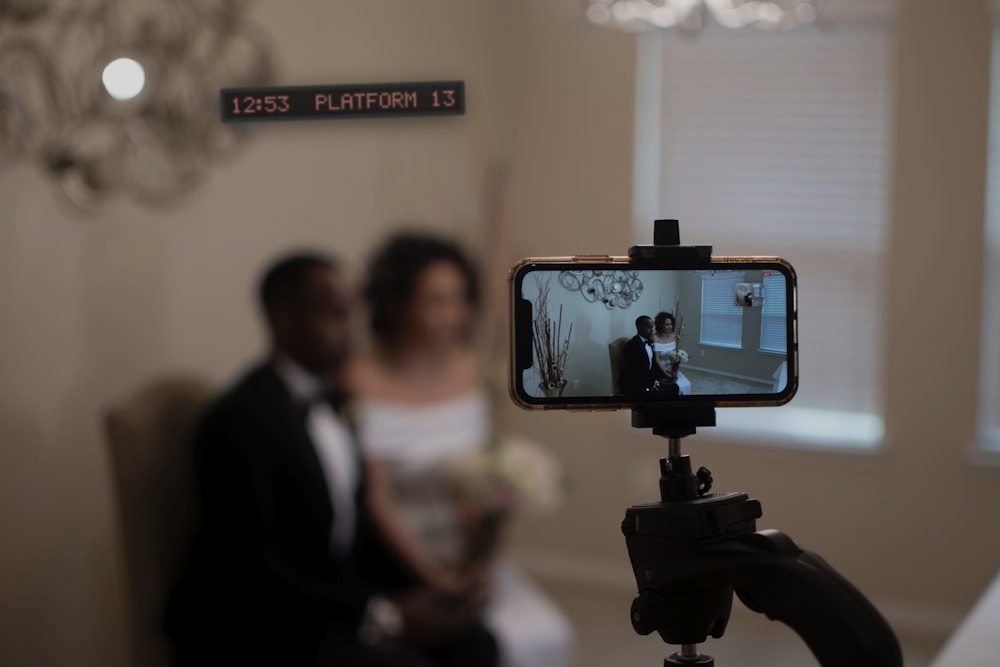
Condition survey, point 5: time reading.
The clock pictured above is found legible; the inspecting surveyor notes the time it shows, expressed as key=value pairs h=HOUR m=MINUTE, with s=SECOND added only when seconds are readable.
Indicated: h=12 m=53
